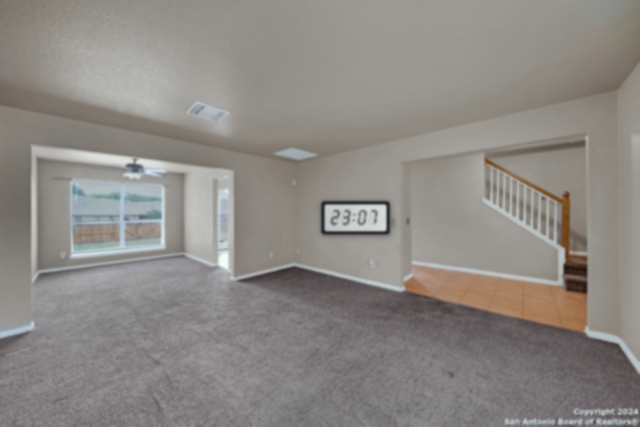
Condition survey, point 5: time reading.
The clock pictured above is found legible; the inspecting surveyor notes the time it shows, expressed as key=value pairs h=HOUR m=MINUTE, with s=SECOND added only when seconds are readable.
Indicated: h=23 m=7
